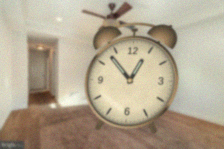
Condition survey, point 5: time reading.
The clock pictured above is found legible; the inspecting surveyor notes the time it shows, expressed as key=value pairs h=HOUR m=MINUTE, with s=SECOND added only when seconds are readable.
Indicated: h=12 m=53
